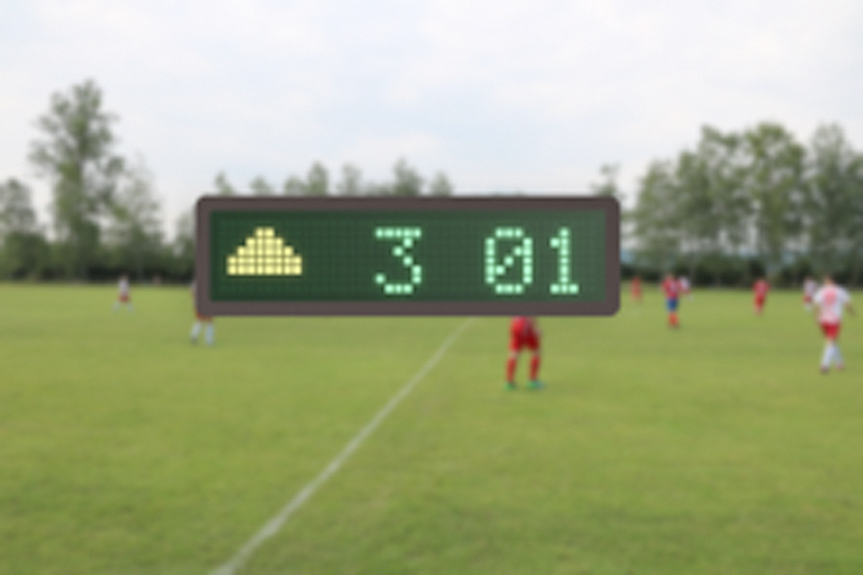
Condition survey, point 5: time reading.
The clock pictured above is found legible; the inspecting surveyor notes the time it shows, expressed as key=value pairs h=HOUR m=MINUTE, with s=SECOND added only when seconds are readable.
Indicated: h=3 m=1
